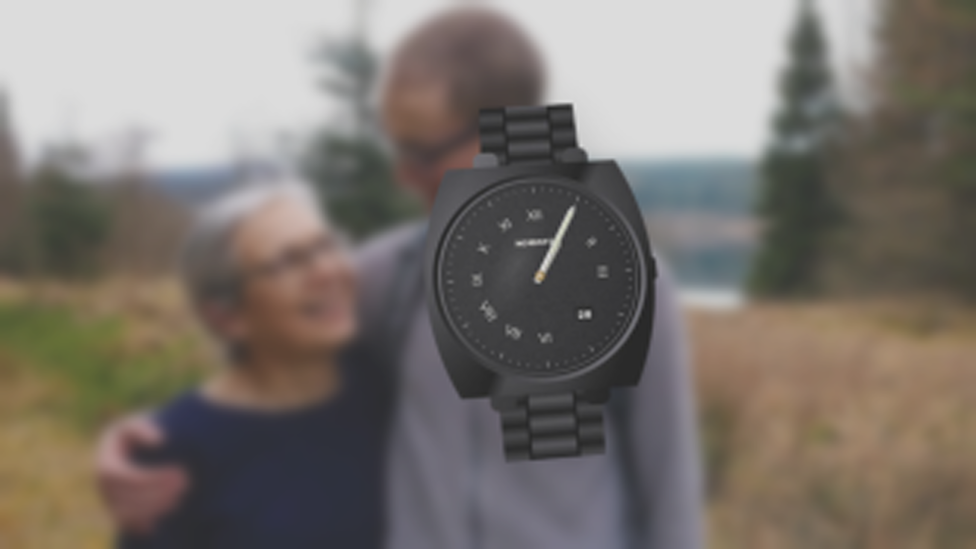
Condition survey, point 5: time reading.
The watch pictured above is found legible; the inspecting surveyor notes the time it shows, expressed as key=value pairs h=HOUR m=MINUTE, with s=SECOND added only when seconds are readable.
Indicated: h=1 m=5
